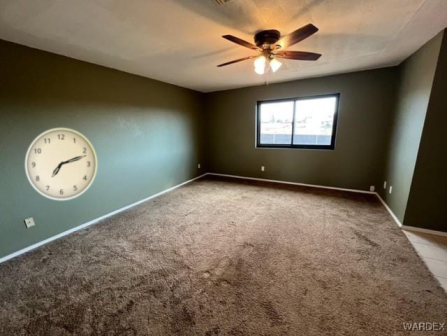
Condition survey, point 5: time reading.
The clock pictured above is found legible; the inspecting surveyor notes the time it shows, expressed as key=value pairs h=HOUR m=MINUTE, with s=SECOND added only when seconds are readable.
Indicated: h=7 m=12
